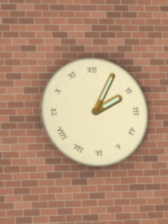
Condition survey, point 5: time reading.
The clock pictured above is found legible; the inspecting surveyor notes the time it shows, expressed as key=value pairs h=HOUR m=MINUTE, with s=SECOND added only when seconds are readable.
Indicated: h=2 m=5
